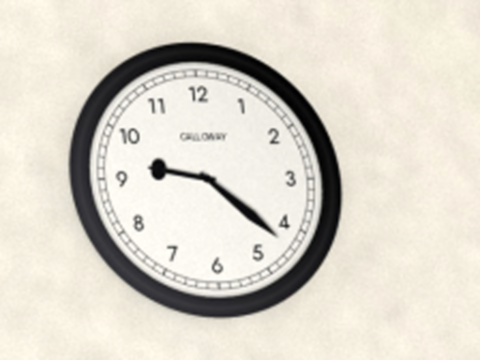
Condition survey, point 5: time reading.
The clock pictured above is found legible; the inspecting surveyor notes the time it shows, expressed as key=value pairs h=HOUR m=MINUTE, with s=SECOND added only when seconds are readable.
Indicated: h=9 m=22
